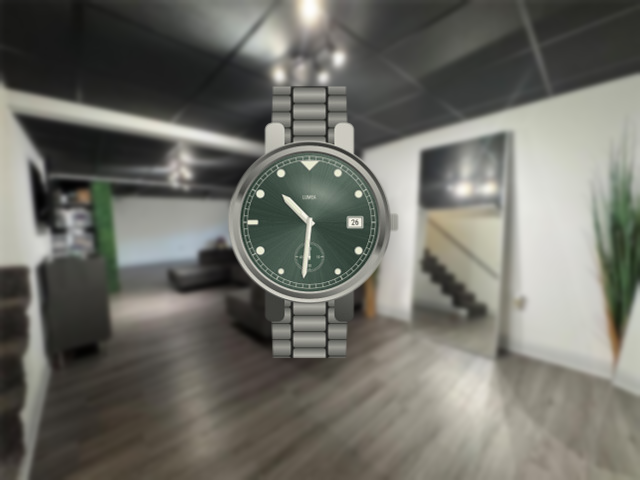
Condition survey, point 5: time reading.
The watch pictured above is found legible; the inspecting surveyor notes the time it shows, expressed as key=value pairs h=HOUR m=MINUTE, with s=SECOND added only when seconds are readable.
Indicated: h=10 m=31
